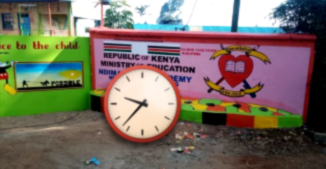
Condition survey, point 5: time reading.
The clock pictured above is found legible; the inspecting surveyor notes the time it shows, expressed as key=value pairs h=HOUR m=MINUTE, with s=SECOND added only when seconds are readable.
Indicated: h=9 m=37
